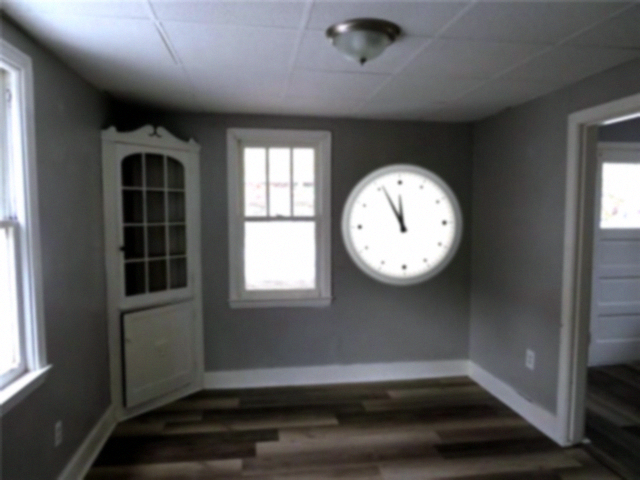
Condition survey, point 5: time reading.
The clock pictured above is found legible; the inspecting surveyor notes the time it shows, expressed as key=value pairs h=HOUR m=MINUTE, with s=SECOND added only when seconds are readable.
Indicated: h=11 m=56
